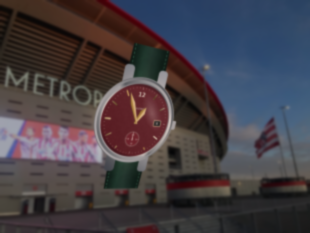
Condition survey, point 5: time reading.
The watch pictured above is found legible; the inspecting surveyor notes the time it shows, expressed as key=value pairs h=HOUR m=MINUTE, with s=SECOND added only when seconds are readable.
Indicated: h=12 m=56
